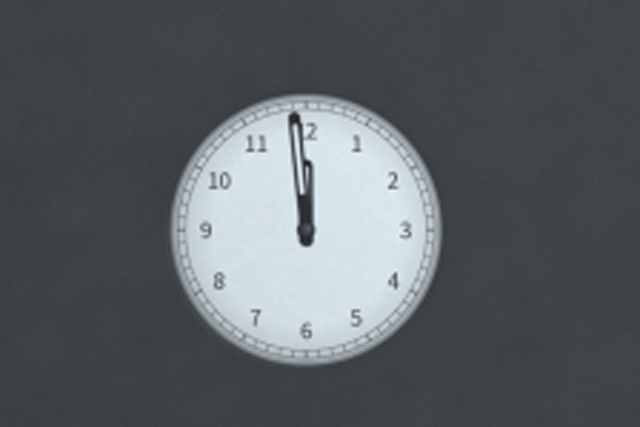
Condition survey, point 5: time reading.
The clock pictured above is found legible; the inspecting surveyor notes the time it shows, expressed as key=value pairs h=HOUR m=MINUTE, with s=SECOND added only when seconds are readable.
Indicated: h=11 m=59
